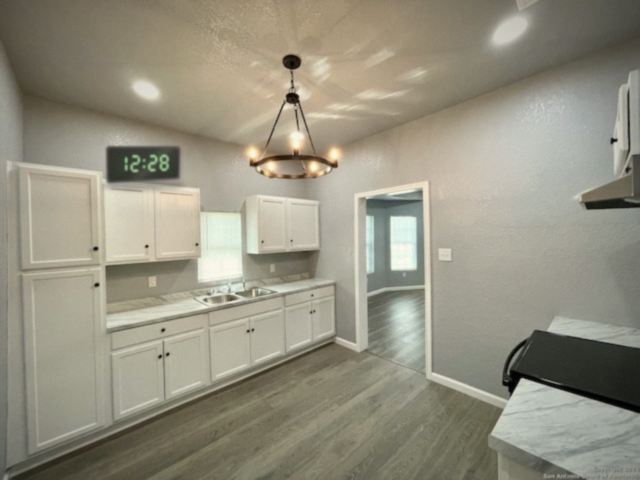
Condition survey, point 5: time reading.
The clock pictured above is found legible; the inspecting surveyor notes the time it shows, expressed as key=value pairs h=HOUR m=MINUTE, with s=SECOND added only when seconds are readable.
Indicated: h=12 m=28
